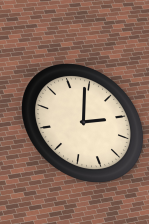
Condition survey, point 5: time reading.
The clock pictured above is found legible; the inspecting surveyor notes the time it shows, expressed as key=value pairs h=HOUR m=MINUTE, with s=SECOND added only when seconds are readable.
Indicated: h=3 m=4
